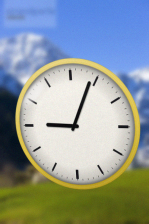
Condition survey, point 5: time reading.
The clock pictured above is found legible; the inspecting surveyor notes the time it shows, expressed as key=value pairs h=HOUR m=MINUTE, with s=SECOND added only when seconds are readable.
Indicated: h=9 m=4
